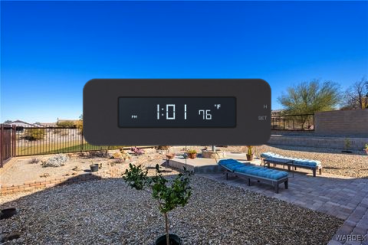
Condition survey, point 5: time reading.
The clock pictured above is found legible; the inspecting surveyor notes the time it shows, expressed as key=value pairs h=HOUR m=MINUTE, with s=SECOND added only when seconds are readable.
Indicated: h=1 m=1
